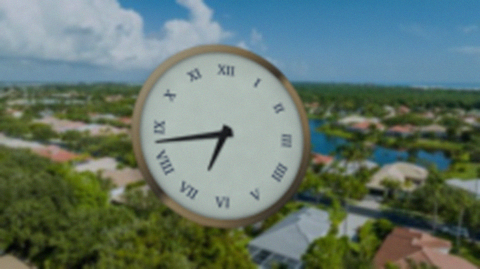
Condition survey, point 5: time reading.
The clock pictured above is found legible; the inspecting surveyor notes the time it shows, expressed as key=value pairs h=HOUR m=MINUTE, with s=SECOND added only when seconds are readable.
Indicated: h=6 m=43
